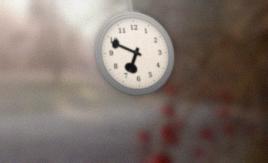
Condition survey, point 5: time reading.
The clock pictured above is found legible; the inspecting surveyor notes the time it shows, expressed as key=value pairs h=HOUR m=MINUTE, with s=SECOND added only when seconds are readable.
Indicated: h=6 m=49
